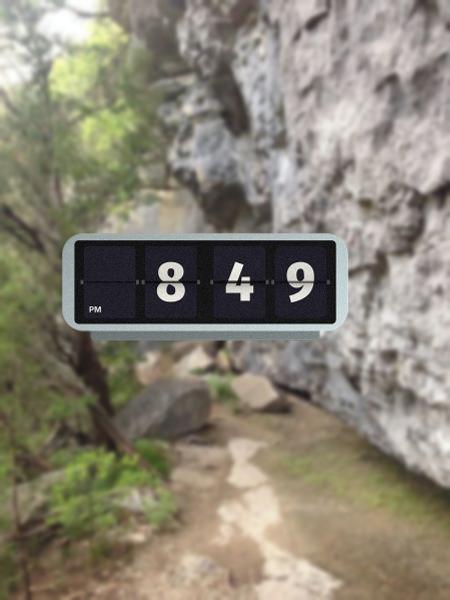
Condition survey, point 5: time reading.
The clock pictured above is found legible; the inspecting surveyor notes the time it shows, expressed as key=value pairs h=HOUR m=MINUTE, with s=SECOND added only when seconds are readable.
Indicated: h=8 m=49
